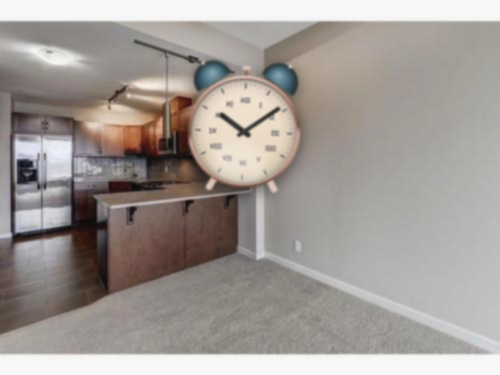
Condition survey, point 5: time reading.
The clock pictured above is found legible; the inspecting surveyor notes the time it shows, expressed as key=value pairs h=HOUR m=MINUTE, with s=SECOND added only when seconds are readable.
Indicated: h=10 m=9
